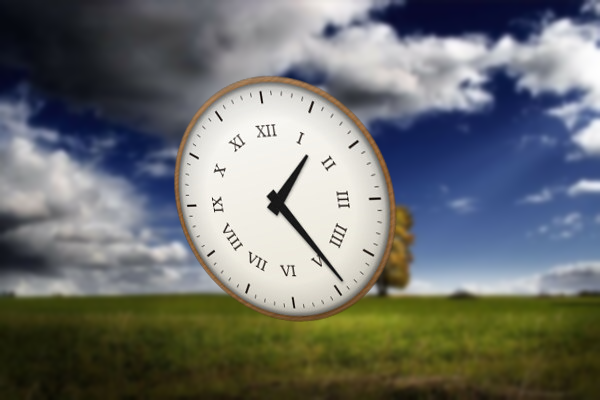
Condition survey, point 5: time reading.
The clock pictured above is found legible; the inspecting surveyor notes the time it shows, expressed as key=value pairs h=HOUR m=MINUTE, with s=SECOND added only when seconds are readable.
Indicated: h=1 m=24
